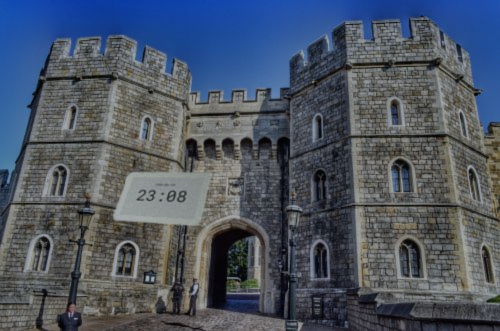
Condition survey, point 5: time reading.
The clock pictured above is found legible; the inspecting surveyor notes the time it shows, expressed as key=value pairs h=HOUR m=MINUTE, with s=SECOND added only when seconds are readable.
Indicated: h=23 m=8
